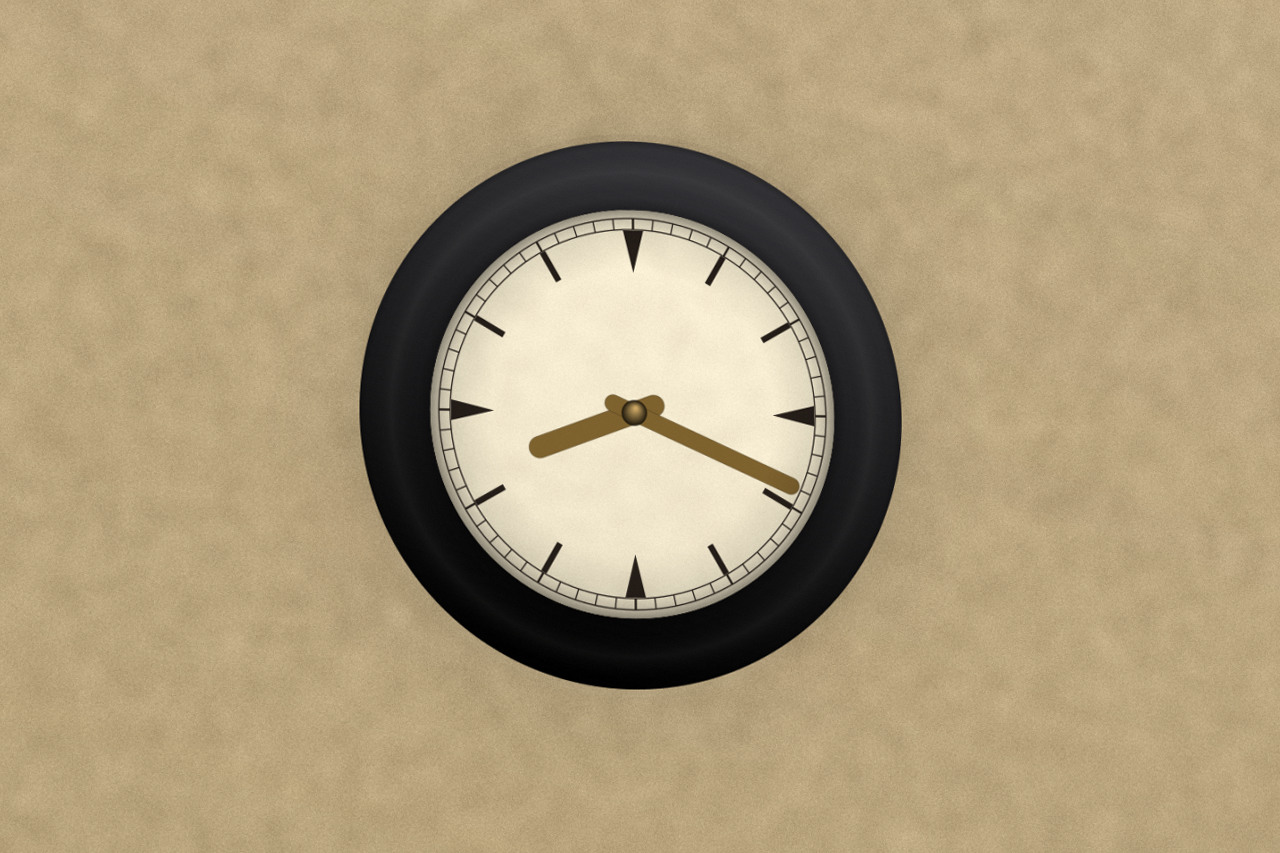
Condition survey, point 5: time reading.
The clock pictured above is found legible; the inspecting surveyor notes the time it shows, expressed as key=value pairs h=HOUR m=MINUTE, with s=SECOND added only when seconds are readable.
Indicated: h=8 m=19
